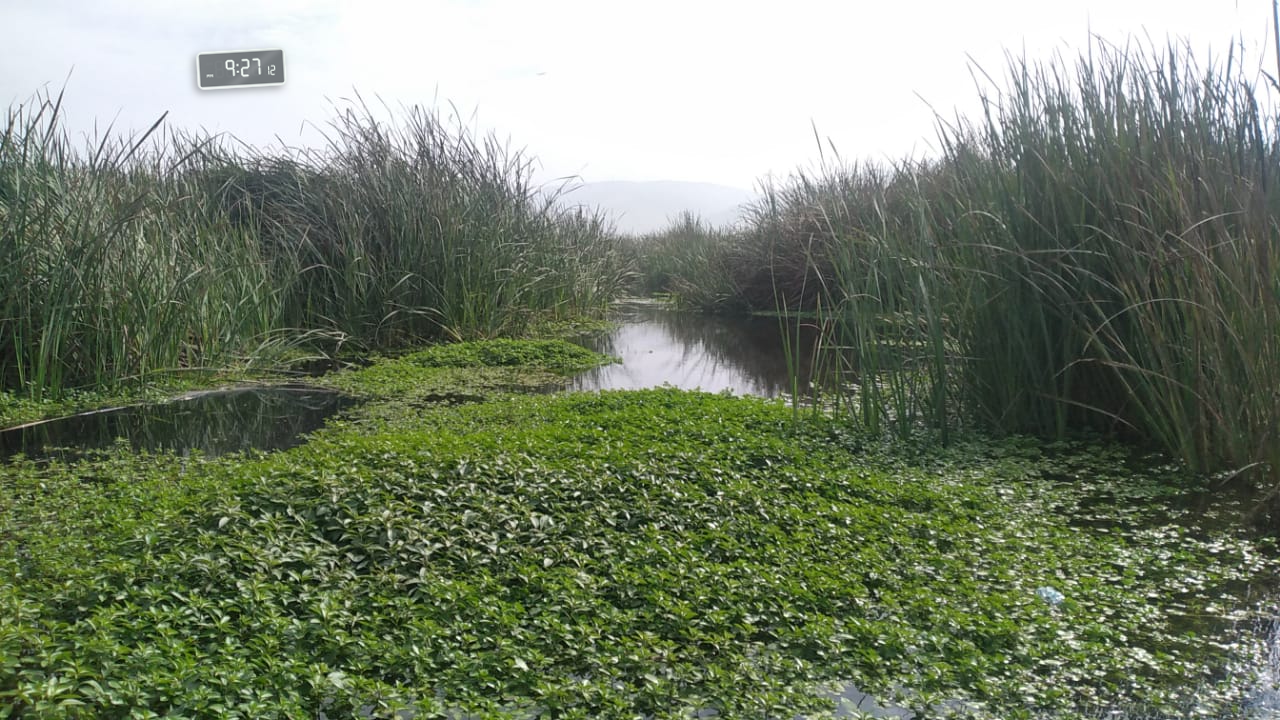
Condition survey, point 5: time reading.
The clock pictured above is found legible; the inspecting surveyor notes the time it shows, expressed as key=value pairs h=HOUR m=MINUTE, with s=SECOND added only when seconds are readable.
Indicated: h=9 m=27 s=12
